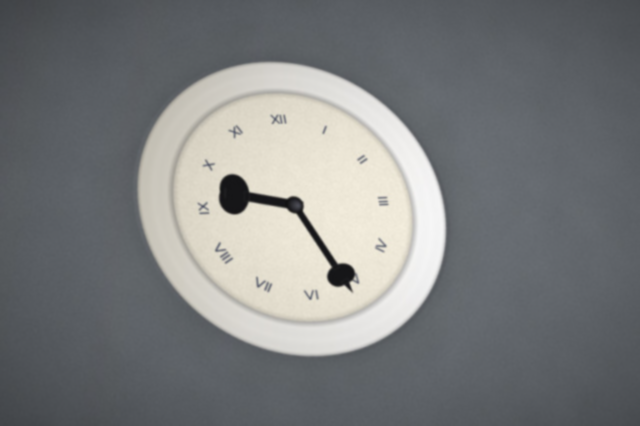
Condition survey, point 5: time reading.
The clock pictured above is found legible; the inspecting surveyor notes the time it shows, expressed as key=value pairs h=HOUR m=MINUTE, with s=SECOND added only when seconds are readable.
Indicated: h=9 m=26
